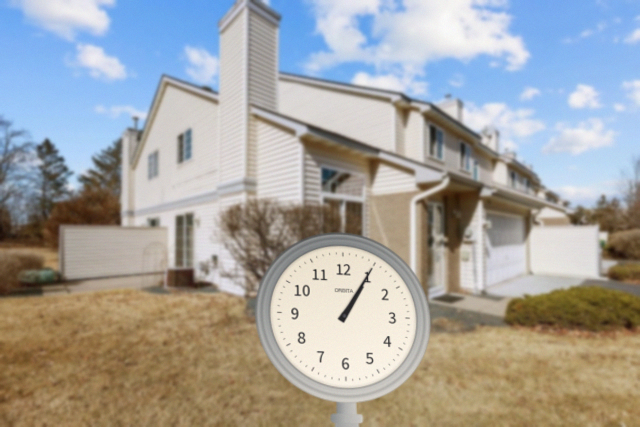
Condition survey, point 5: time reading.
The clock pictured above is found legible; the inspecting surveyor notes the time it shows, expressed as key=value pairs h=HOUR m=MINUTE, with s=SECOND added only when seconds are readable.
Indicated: h=1 m=5
